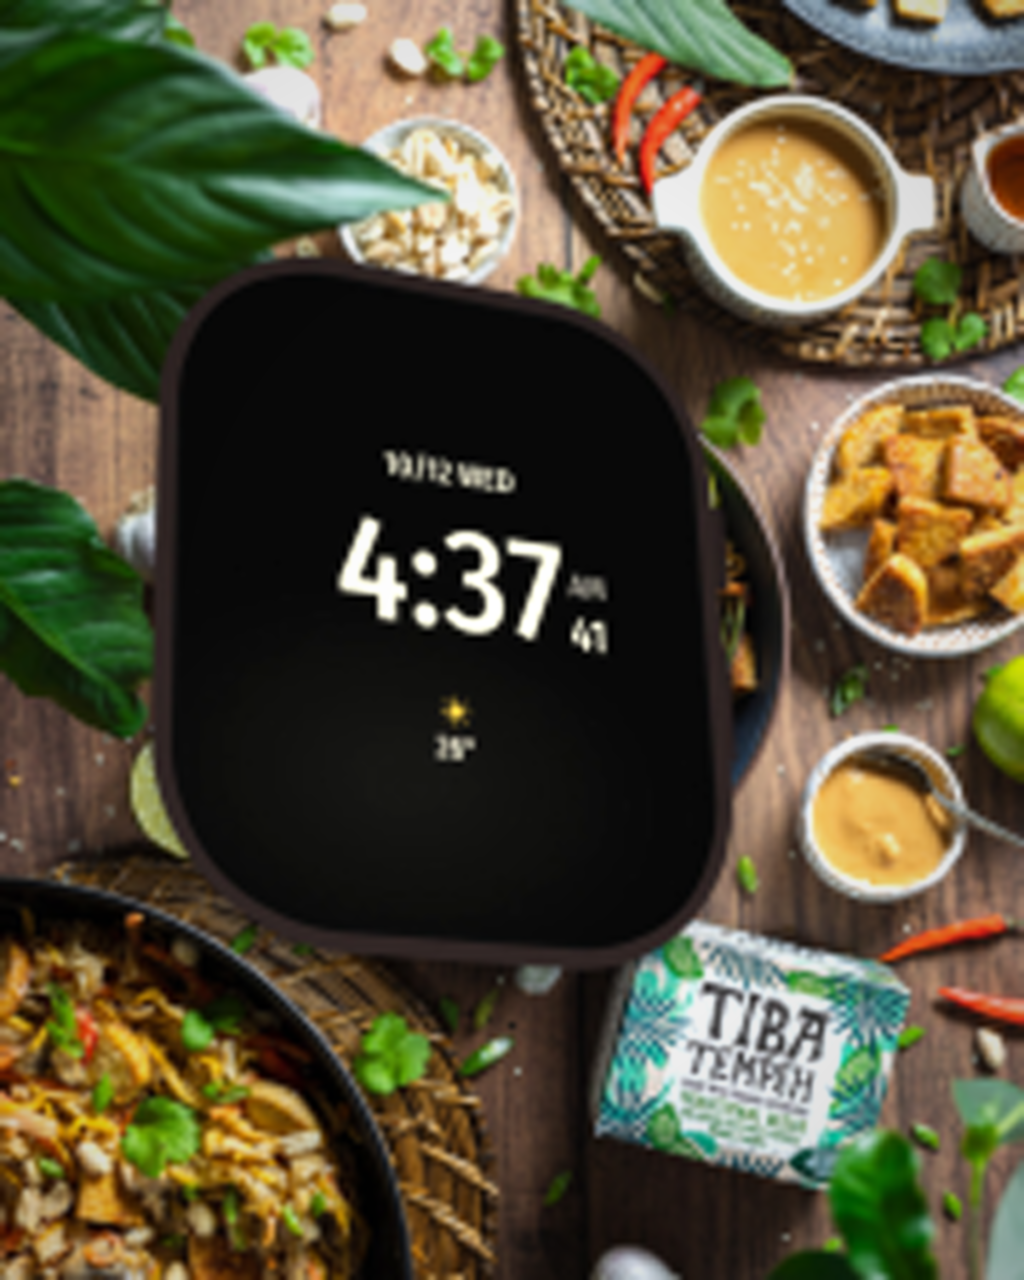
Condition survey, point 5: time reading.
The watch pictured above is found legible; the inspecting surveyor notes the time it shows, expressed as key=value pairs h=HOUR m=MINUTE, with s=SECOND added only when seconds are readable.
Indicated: h=4 m=37 s=41
